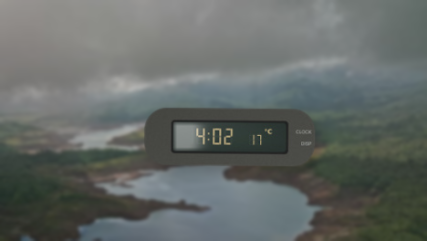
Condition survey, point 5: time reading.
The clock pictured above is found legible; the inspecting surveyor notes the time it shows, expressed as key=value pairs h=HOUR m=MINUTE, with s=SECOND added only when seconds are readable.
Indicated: h=4 m=2
